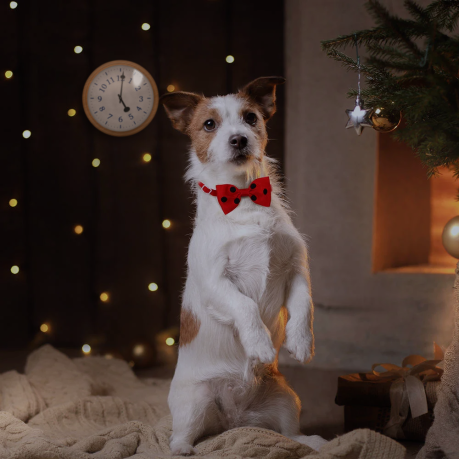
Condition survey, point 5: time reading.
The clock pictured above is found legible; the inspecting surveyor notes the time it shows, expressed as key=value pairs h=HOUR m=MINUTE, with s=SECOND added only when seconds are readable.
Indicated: h=5 m=1
